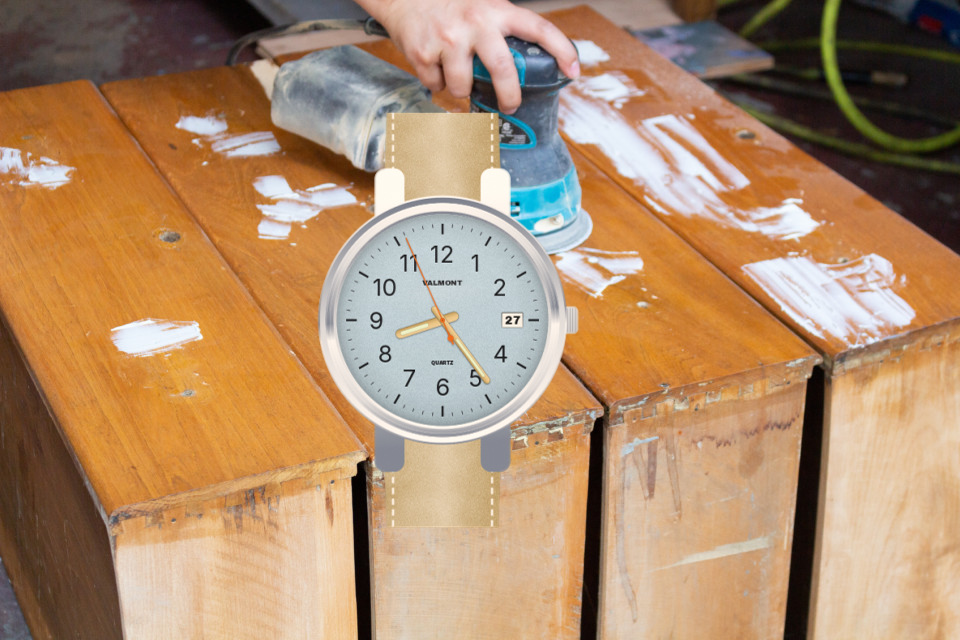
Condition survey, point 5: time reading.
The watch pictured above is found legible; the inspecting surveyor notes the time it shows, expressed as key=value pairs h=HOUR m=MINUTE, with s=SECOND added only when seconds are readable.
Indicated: h=8 m=23 s=56
